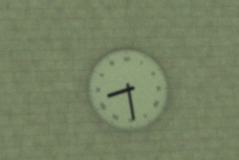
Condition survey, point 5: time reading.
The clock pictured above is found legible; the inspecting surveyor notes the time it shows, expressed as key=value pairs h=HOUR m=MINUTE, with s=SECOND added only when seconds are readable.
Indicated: h=8 m=29
